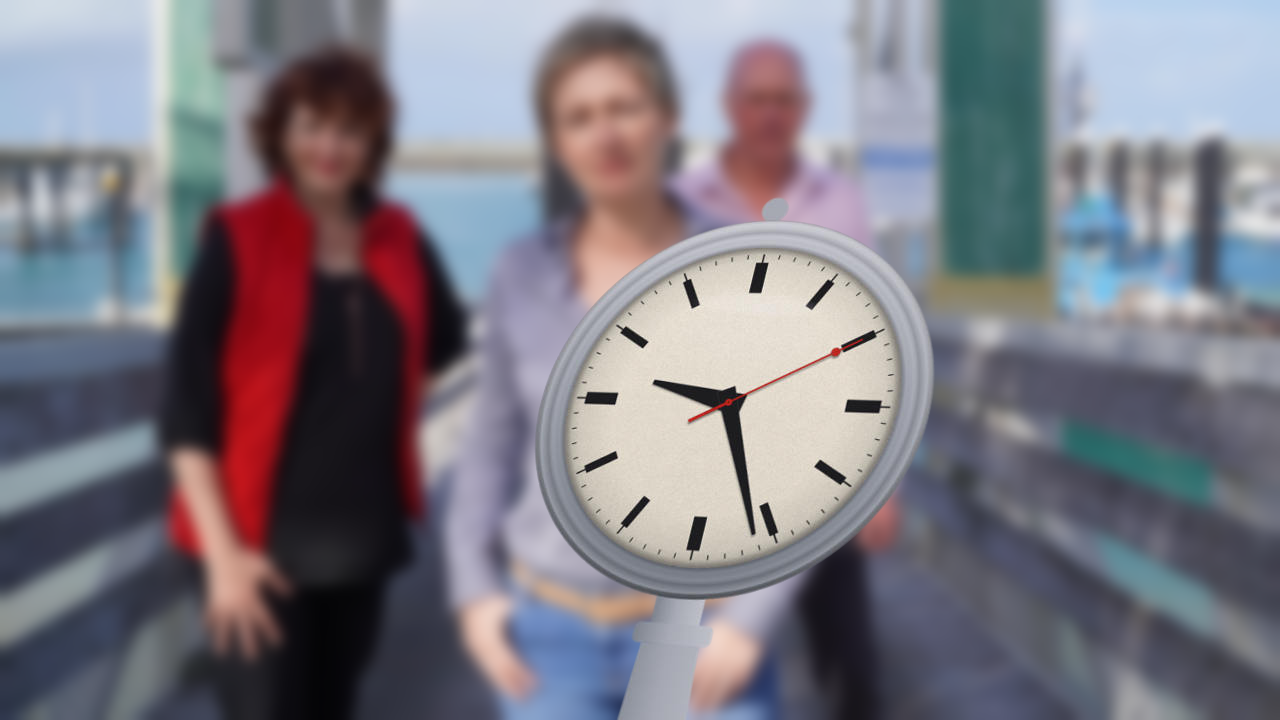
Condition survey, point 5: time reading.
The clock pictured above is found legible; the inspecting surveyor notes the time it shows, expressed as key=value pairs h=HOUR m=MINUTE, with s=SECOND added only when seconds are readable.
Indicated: h=9 m=26 s=10
